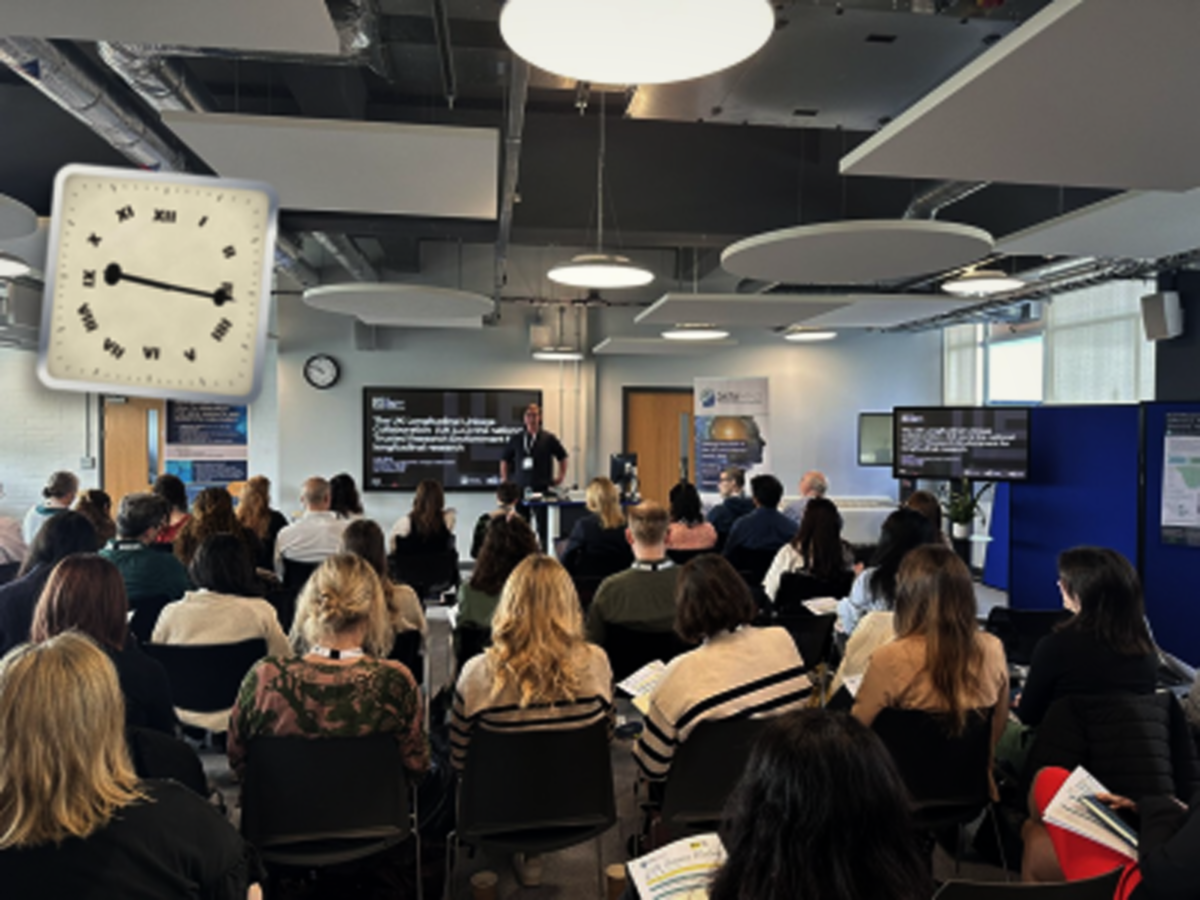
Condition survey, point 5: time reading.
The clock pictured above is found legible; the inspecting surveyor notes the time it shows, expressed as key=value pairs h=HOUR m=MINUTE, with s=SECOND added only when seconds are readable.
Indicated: h=9 m=16
